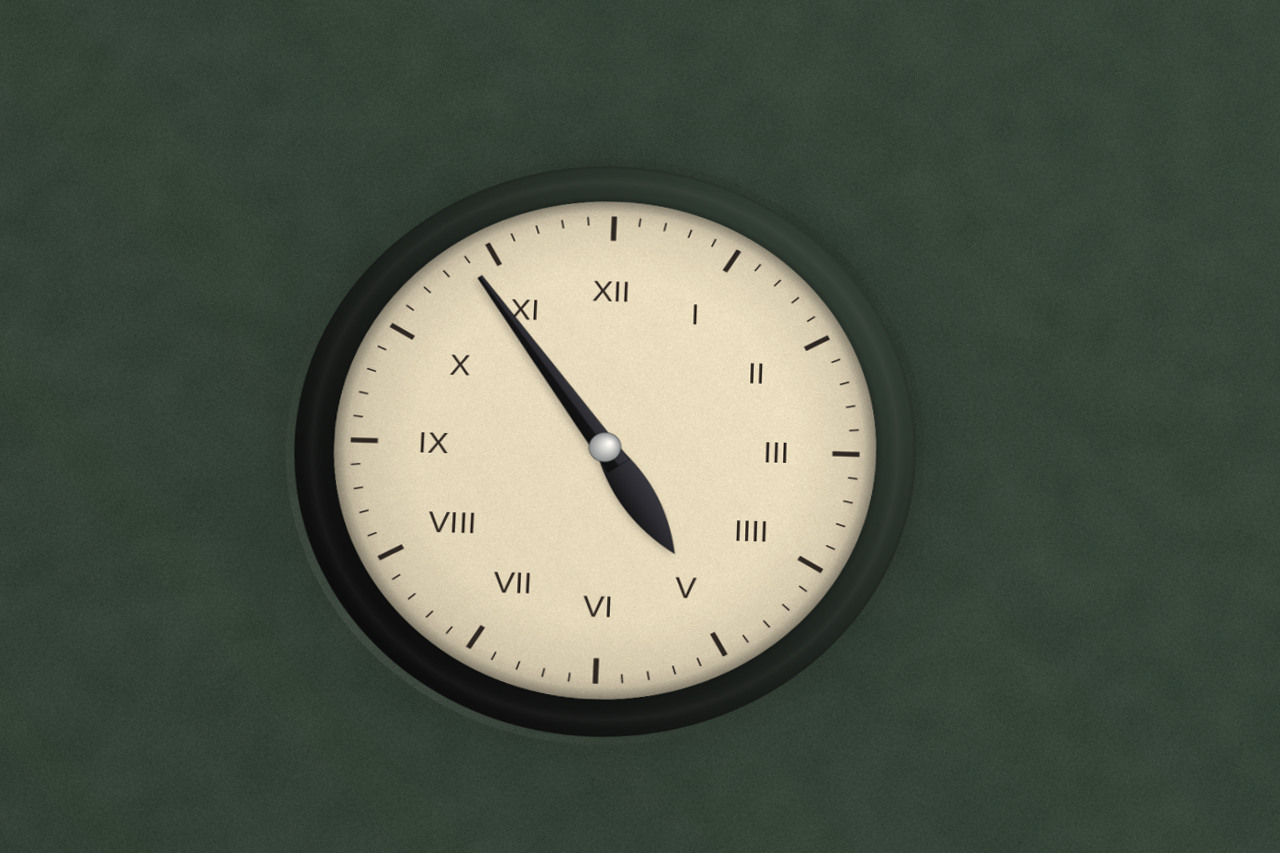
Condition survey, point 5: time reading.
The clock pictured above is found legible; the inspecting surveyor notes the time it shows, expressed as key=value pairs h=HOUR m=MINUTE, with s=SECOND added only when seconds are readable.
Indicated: h=4 m=54
